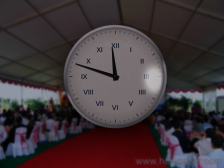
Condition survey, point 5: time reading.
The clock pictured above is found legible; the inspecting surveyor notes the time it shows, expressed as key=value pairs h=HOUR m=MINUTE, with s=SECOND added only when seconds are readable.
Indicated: h=11 m=48
